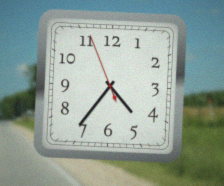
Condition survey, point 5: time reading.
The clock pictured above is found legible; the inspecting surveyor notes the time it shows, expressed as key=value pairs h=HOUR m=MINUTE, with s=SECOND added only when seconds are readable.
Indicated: h=4 m=35 s=56
